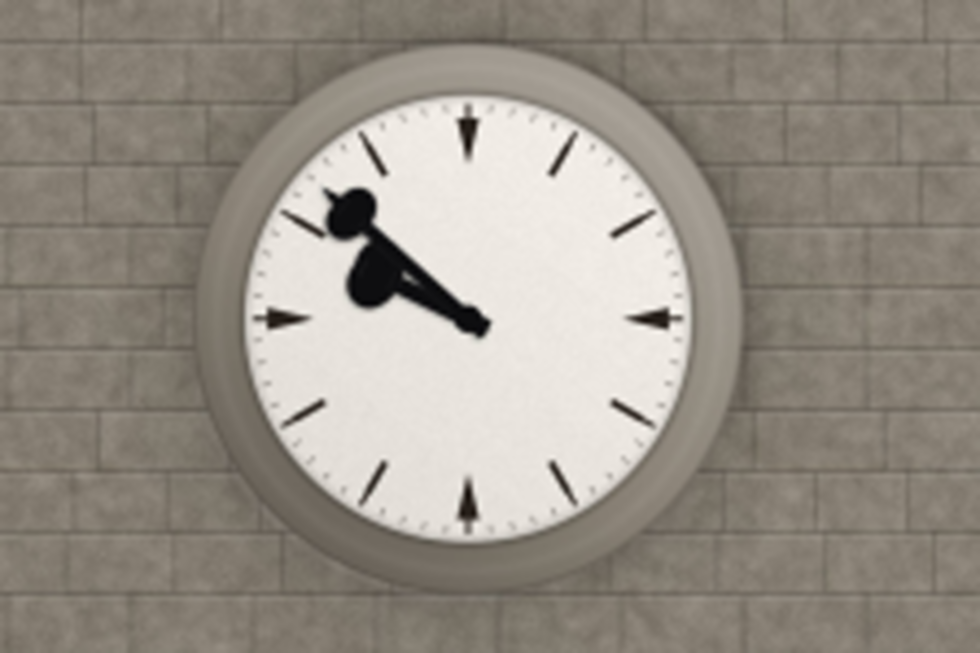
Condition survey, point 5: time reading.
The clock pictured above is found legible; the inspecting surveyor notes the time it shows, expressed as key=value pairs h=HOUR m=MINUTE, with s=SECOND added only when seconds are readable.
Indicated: h=9 m=52
